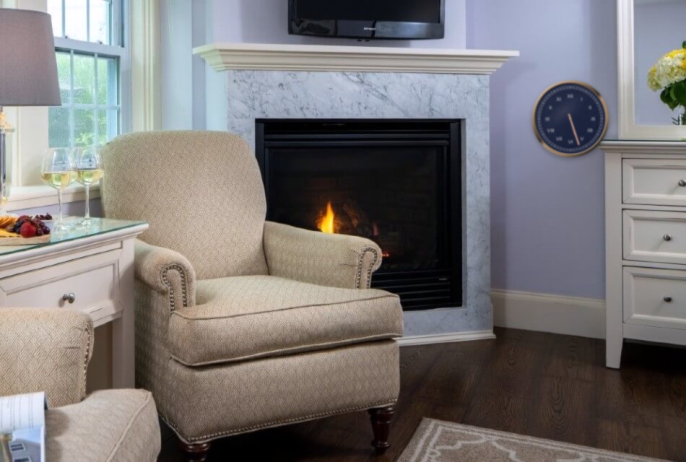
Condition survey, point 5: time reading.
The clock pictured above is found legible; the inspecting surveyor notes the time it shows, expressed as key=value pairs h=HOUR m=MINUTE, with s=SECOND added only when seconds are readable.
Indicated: h=5 m=27
